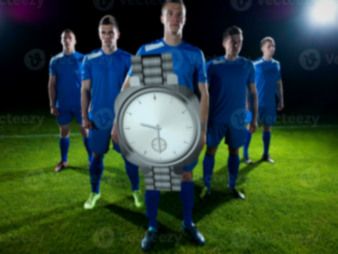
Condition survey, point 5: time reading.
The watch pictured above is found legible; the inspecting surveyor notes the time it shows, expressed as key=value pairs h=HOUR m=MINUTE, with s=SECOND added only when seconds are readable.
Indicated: h=9 m=30
